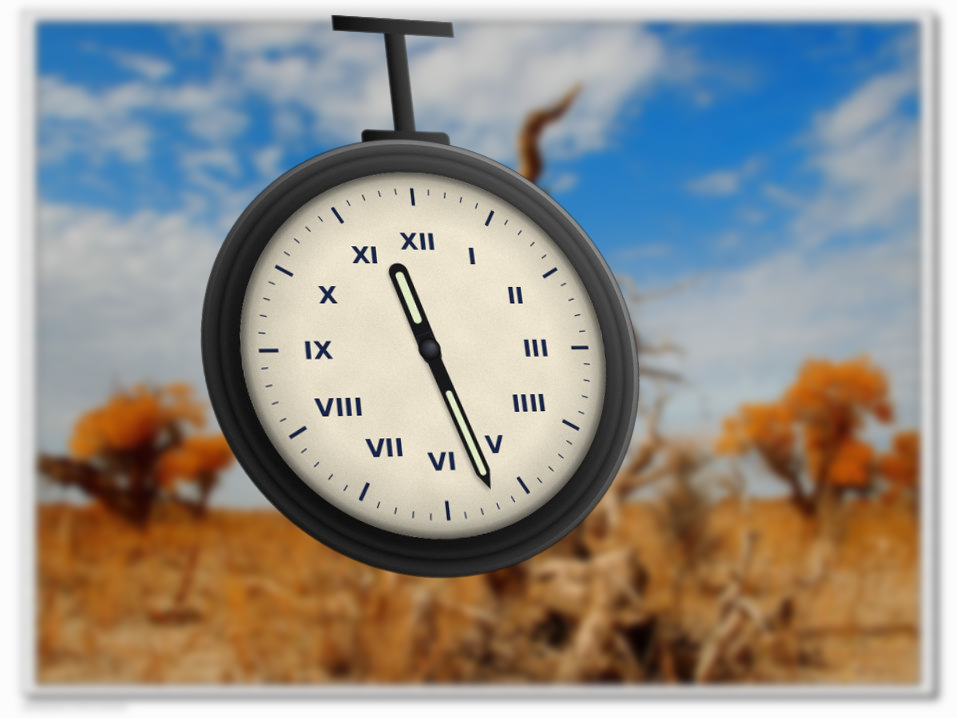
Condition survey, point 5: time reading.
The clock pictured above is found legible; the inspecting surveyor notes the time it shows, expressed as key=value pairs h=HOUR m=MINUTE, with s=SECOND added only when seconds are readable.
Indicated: h=11 m=27
